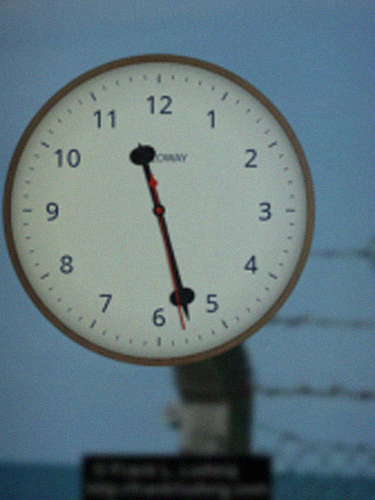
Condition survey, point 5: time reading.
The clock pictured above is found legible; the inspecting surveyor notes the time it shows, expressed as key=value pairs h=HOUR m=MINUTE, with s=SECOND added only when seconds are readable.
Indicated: h=11 m=27 s=28
